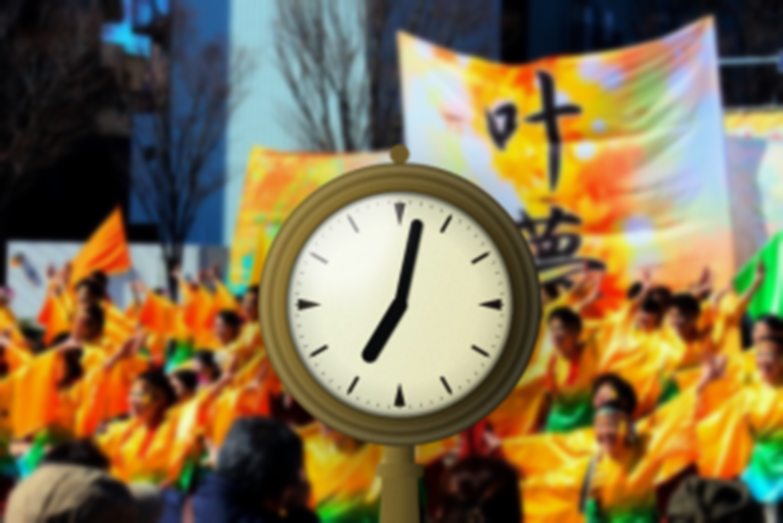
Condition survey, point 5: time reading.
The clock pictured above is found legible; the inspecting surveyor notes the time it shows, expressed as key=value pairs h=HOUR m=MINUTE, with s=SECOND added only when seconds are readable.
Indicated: h=7 m=2
